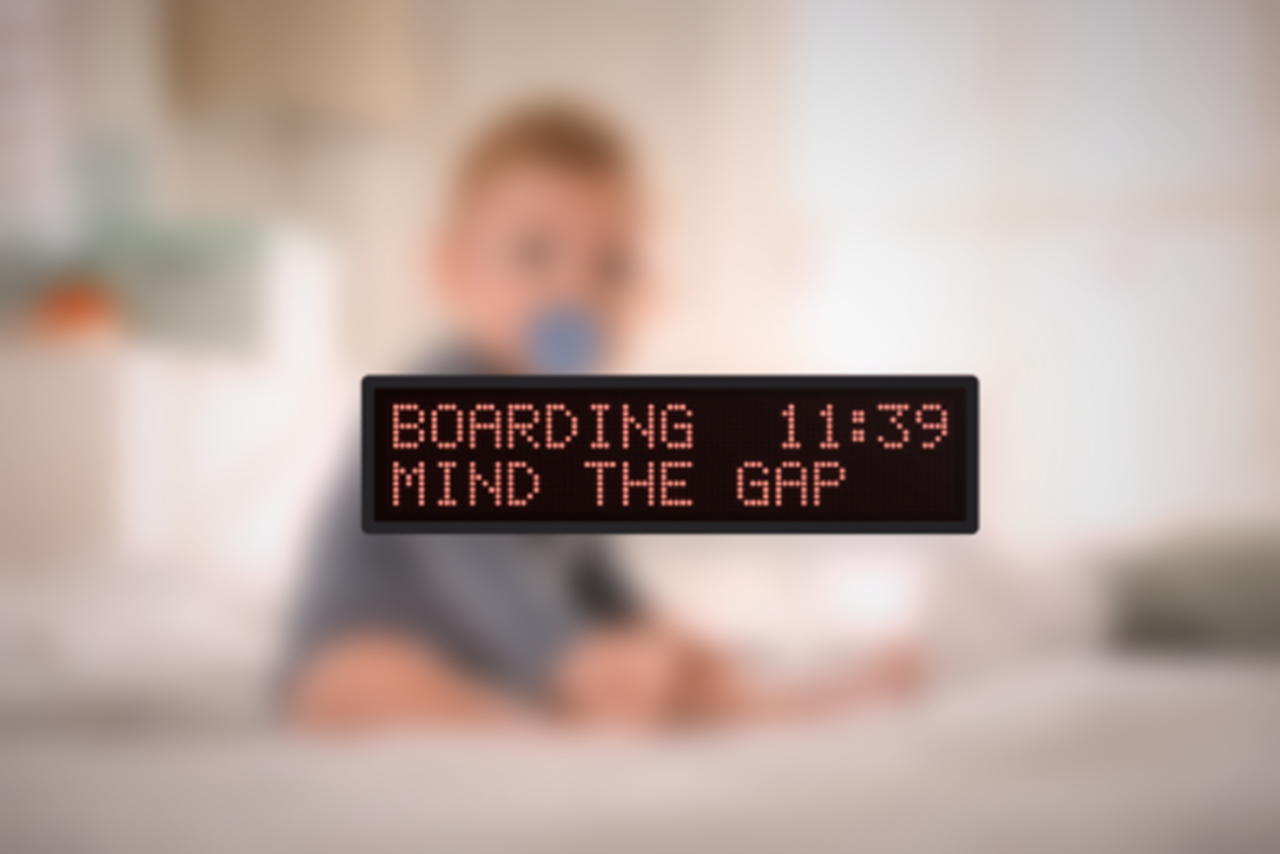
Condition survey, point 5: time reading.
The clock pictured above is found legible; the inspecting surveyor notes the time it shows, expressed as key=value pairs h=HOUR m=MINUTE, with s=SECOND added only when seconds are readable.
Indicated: h=11 m=39
